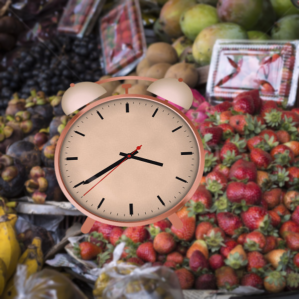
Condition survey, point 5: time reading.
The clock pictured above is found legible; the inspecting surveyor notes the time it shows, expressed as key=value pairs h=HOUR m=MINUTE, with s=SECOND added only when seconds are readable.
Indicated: h=3 m=39 s=38
